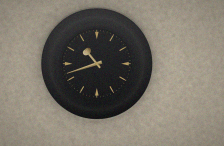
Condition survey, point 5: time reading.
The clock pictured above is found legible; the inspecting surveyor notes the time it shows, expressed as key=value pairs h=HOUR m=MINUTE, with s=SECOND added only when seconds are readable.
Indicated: h=10 m=42
